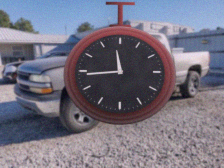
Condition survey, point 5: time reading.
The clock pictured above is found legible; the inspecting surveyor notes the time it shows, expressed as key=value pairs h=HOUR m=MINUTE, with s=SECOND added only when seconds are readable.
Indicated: h=11 m=44
